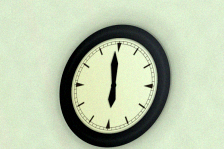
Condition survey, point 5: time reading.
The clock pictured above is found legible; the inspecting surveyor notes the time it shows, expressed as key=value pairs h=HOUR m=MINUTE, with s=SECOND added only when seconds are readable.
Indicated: h=5 m=59
